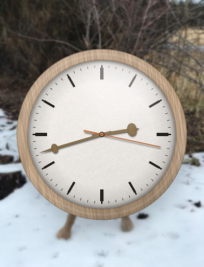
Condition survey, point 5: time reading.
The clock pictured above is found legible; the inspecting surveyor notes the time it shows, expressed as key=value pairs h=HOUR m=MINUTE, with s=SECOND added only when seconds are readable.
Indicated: h=2 m=42 s=17
